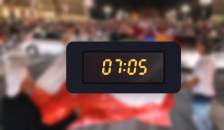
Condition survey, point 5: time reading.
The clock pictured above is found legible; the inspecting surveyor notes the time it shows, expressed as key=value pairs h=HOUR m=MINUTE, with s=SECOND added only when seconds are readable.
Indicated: h=7 m=5
